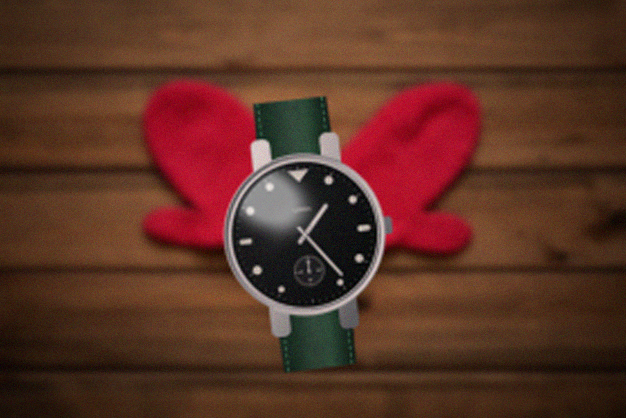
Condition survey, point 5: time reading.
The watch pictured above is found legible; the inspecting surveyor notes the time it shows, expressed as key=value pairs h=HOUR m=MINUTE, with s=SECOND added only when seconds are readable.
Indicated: h=1 m=24
